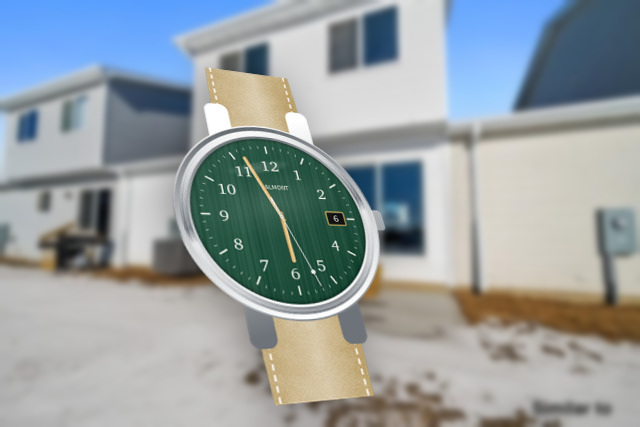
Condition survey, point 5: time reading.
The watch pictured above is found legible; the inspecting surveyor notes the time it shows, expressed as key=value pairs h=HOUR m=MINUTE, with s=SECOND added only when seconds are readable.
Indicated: h=5 m=56 s=27
